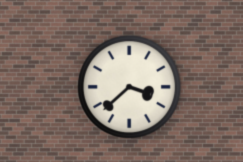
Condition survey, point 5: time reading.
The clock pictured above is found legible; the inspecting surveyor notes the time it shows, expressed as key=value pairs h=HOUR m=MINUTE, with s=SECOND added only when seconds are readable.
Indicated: h=3 m=38
